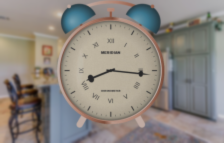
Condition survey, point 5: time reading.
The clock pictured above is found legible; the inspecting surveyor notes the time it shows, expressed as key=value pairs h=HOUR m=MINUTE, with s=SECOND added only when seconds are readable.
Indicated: h=8 m=16
